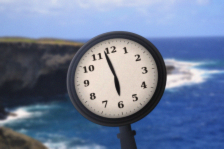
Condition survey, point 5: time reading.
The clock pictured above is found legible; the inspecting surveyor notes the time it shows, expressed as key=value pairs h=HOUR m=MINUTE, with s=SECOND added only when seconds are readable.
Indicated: h=5 m=58
